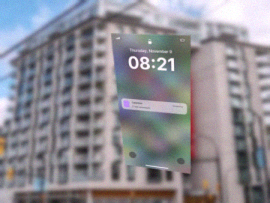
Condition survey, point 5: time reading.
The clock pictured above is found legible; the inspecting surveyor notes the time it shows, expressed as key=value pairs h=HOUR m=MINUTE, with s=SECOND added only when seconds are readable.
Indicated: h=8 m=21
